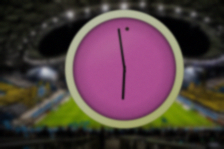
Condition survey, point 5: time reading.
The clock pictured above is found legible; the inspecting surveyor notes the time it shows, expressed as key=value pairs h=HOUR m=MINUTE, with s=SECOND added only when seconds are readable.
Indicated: h=5 m=58
